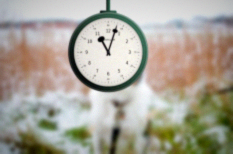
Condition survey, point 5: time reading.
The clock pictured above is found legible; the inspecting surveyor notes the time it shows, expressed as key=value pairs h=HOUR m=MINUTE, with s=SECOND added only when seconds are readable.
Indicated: h=11 m=3
